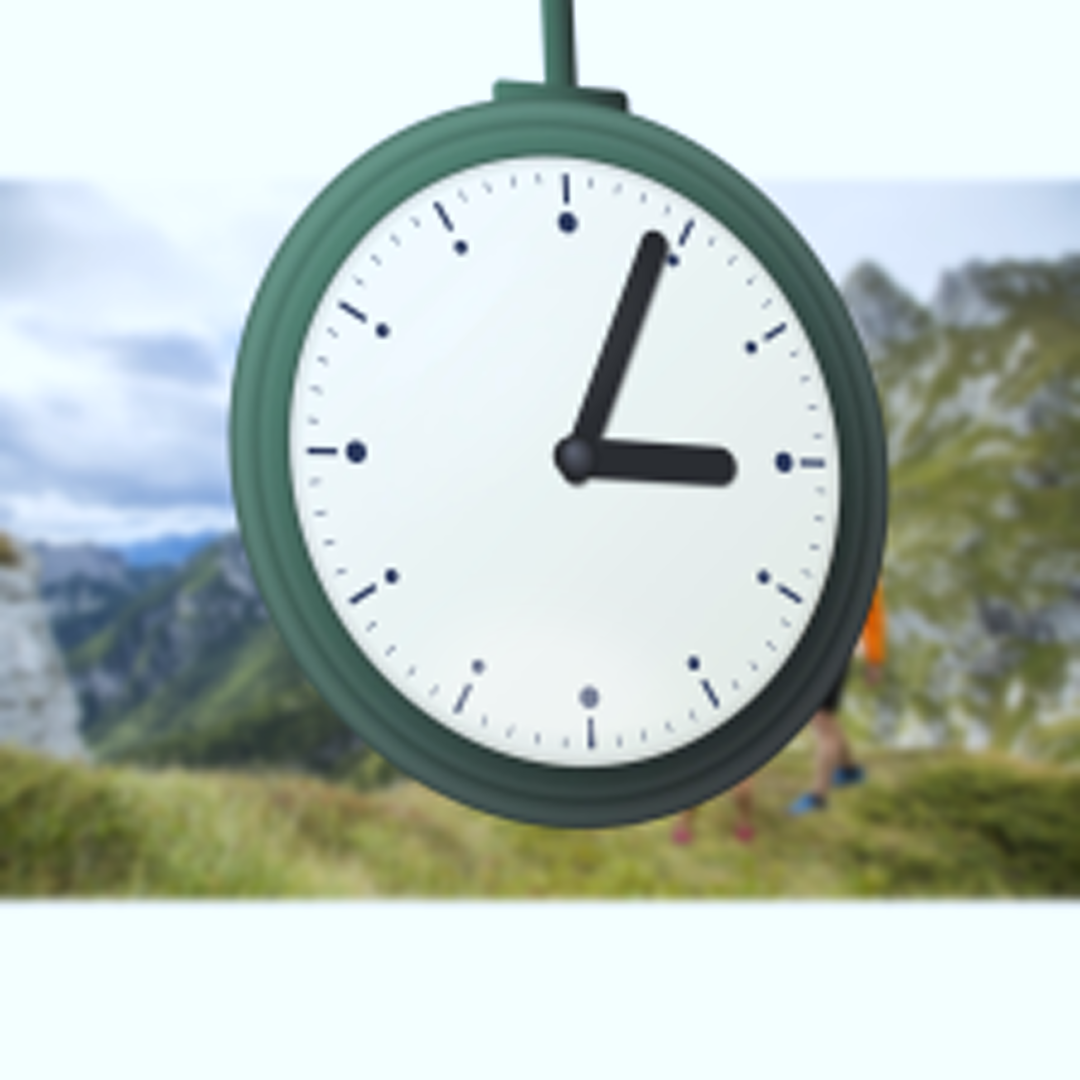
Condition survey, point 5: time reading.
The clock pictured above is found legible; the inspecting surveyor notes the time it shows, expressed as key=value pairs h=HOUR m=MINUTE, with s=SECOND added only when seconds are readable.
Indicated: h=3 m=4
